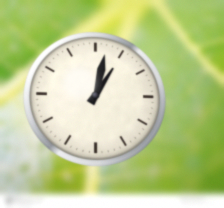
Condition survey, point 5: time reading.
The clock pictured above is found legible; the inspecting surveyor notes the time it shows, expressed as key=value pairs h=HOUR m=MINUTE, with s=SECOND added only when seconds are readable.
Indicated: h=1 m=2
